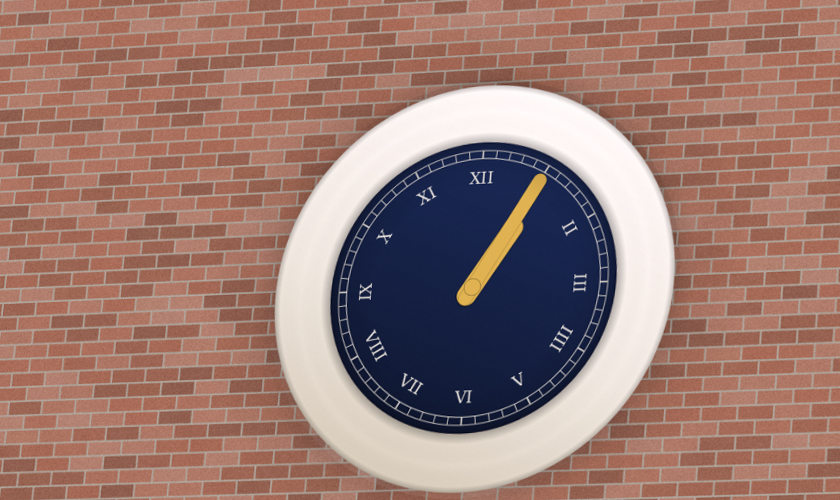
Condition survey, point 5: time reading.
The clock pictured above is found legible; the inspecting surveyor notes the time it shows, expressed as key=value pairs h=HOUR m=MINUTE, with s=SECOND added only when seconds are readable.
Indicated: h=1 m=5
